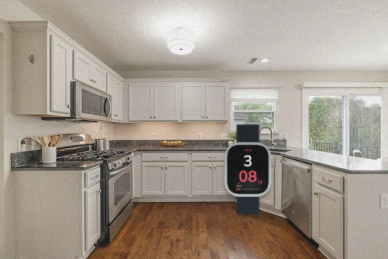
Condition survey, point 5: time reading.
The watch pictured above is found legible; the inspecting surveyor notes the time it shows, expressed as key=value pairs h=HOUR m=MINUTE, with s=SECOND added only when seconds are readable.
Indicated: h=3 m=8
